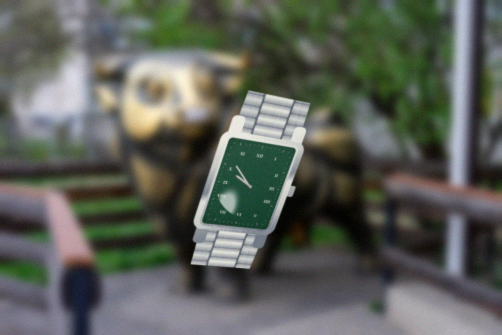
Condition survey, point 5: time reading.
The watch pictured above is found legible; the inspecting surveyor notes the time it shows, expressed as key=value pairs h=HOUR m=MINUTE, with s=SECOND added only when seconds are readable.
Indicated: h=9 m=52
